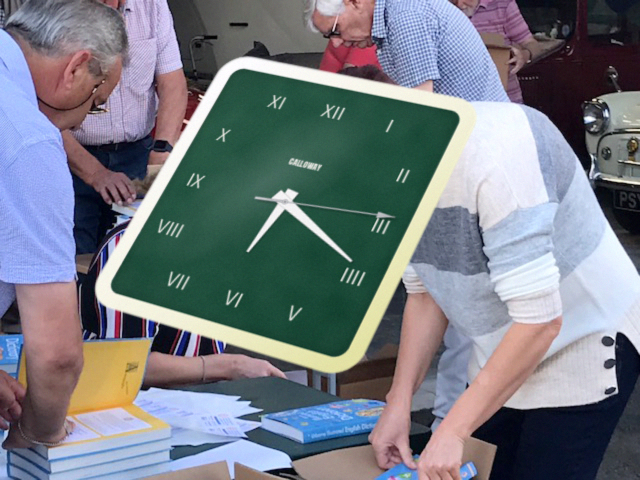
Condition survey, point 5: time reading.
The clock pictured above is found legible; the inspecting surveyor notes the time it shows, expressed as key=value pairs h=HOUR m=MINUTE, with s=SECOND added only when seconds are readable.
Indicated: h=6 m=19 s=14
